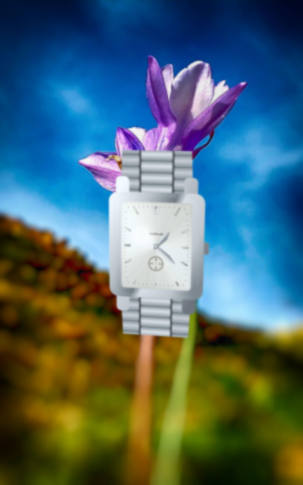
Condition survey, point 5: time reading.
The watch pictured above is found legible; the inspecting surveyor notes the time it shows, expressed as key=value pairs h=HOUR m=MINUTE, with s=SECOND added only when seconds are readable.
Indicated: h=1 m=22
